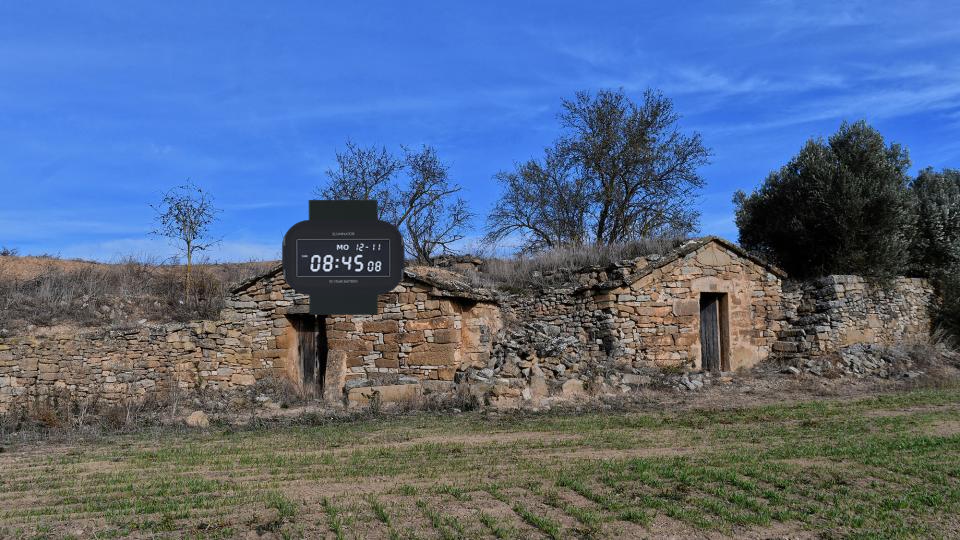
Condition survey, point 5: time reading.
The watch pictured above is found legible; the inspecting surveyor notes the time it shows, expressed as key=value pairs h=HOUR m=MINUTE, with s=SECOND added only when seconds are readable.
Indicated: h=8 m=45 s=8
